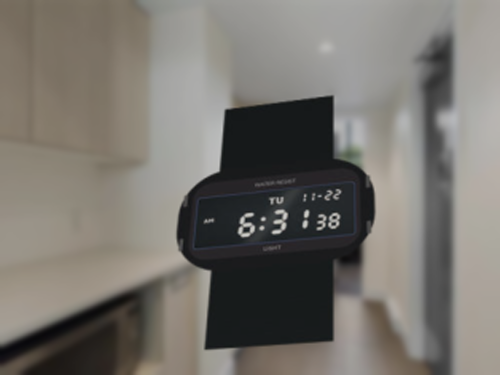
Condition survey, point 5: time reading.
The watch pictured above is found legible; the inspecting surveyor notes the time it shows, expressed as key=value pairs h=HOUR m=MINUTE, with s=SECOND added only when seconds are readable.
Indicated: h=6 m=31 s=38
